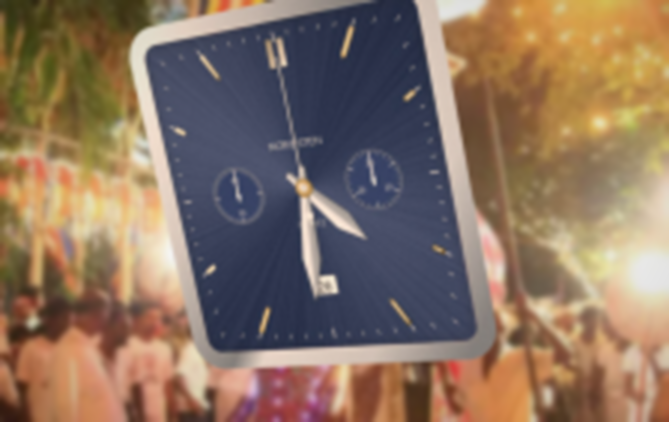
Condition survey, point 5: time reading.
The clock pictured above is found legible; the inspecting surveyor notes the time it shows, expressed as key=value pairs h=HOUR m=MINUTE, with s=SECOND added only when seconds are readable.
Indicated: h=4 m=31
